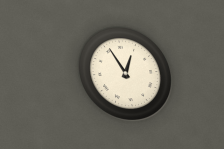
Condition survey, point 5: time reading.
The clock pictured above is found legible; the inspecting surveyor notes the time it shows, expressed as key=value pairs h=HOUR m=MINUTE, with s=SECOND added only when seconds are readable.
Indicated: h=12 m=56
